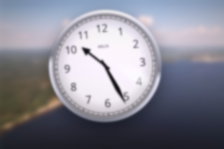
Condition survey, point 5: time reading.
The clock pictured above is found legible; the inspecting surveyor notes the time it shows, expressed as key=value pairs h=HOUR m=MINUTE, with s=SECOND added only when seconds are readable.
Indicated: h=10 m=26
